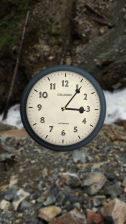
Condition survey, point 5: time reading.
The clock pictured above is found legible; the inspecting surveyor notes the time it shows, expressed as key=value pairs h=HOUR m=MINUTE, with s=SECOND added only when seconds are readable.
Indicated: h=3 m=6
